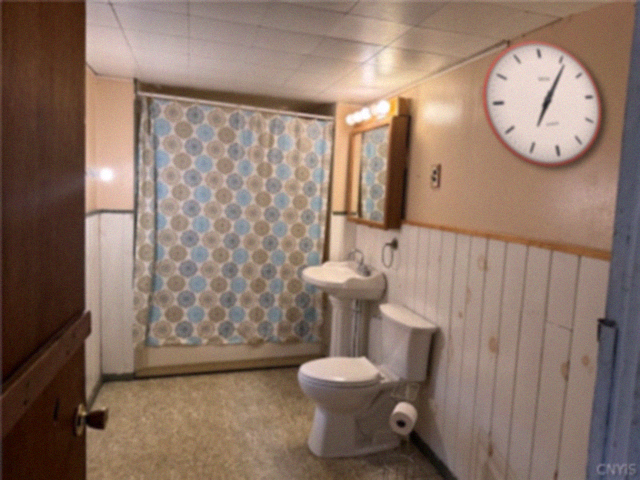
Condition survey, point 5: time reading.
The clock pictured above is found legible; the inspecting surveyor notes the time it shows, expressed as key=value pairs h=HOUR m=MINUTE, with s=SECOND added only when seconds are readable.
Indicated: h=7 m=6
